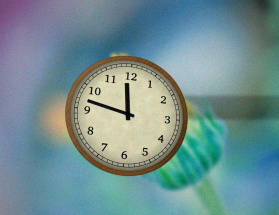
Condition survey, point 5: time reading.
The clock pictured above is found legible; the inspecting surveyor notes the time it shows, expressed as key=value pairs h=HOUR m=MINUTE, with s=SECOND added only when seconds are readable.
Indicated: h=11 m=47
